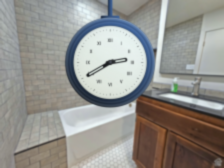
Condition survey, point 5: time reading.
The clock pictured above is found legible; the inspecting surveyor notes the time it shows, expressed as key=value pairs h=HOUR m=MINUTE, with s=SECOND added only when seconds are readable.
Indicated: h=2 m=40
